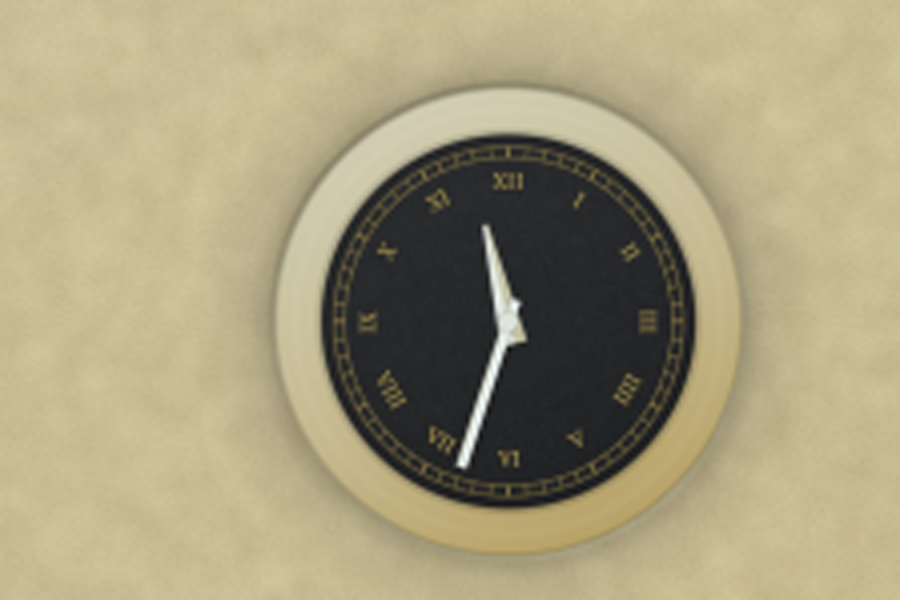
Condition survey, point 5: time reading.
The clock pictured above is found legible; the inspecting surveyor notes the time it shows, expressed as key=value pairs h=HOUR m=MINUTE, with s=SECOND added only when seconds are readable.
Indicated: h=11 m=33
